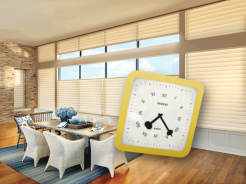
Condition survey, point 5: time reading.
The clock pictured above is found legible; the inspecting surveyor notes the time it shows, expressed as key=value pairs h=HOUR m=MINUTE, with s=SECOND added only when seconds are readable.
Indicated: h=7 m=23
